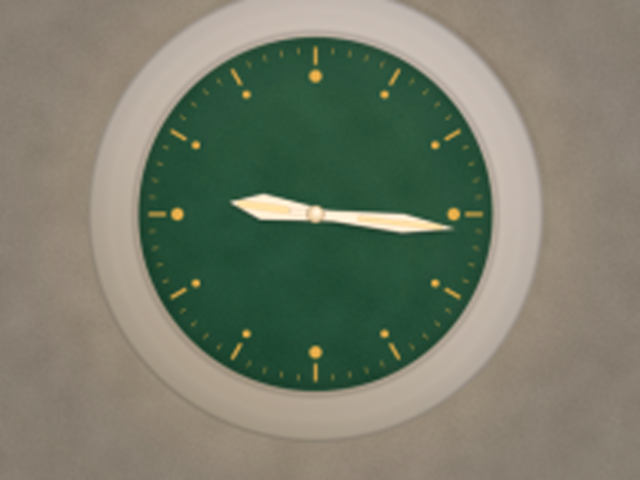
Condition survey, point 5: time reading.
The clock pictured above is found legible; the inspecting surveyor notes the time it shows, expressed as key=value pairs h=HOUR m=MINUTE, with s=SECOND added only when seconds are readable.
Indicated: h=9 m=16
